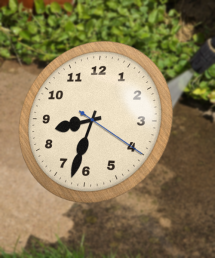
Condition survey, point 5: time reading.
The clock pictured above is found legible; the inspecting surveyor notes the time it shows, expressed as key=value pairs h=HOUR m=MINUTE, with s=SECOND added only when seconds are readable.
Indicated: h=8 m=32 s=20
